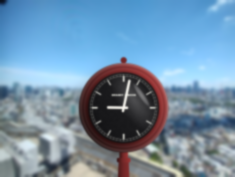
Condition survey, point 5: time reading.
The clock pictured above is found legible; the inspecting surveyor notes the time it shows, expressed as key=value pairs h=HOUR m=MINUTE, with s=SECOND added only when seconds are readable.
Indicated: h=9 m=2
